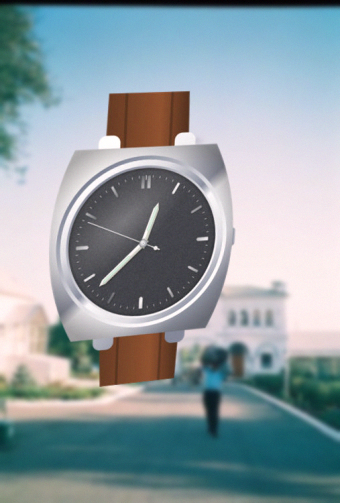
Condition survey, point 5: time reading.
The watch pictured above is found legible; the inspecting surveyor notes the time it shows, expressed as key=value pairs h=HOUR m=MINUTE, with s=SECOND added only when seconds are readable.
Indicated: h=12 m=37 s=49
